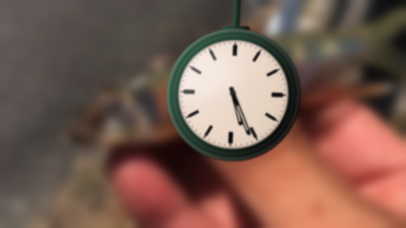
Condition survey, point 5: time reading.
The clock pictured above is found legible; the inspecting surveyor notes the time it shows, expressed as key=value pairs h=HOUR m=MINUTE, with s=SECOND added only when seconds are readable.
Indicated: h=5 m=26
